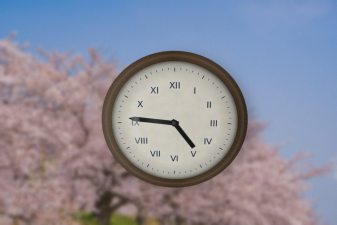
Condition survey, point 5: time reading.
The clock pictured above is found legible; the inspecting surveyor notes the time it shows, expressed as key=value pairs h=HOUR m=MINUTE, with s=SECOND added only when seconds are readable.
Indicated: h=4 m=46
